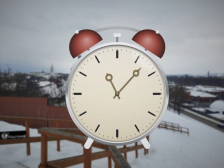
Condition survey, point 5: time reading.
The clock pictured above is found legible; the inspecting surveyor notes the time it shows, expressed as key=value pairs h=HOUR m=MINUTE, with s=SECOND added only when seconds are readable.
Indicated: h=11 m=7
